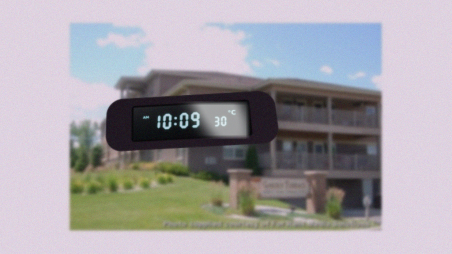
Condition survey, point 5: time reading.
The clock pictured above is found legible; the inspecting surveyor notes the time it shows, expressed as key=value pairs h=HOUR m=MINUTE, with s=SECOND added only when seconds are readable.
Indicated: h=10 m=9
